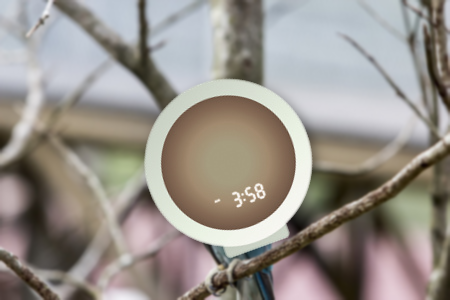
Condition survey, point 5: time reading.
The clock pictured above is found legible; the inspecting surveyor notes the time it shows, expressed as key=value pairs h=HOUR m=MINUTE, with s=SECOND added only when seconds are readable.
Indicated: h=3 m=58
